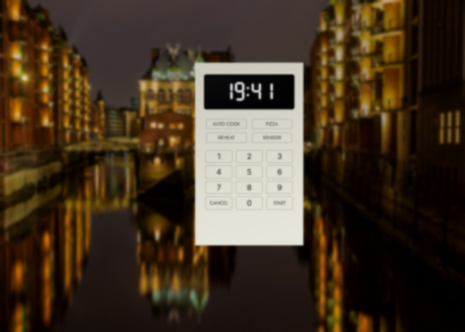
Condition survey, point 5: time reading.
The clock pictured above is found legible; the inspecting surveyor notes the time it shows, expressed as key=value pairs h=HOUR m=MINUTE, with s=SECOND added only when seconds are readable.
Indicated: h=19 m=41
